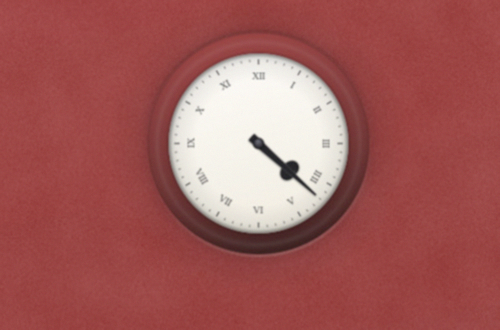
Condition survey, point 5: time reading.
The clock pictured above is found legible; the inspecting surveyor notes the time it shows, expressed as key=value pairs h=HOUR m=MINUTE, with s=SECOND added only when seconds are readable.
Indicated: h=4 m=22
